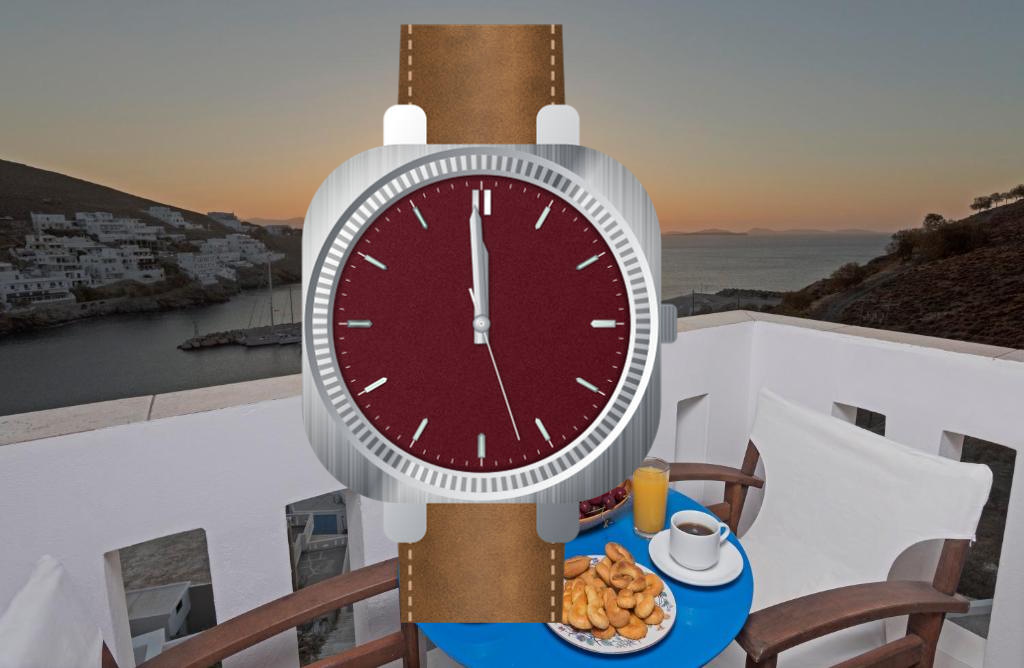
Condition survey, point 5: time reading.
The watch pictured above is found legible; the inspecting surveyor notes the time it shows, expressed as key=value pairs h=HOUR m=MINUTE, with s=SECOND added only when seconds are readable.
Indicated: h=11 m=59 s=27
